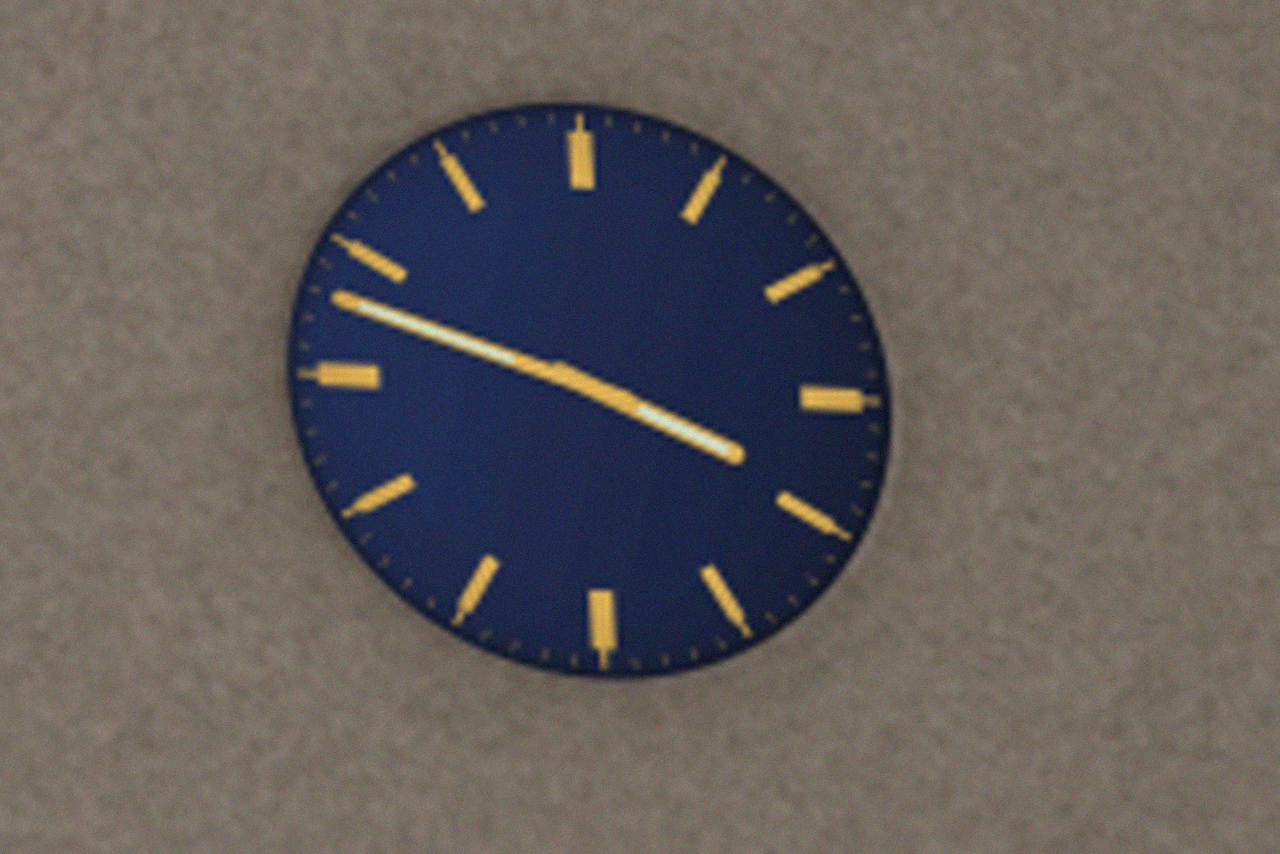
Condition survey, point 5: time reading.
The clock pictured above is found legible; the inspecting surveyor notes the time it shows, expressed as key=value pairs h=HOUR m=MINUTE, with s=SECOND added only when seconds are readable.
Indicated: h=3 m=48
